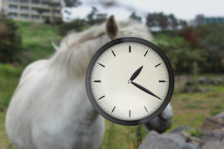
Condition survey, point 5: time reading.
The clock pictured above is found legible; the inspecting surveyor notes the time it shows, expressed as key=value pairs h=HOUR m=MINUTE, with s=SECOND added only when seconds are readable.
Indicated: h=1 m=20
